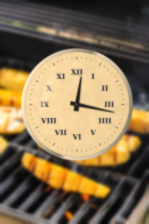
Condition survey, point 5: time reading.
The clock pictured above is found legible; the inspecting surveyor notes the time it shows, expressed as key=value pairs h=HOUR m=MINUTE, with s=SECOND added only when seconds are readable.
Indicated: h=12 m=17
